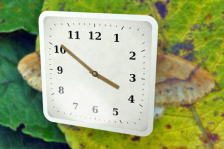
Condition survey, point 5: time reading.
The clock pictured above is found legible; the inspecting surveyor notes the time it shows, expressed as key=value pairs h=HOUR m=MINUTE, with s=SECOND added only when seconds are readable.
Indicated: h=3 m=51
